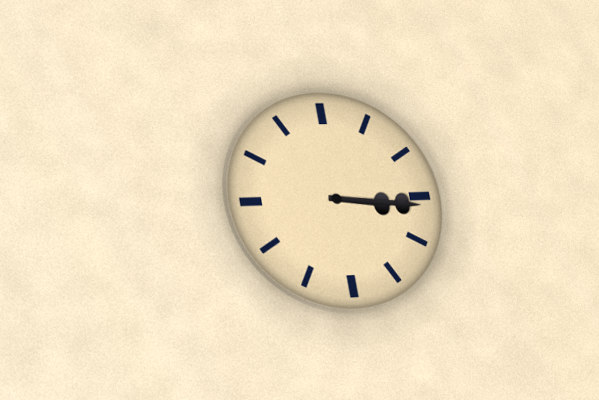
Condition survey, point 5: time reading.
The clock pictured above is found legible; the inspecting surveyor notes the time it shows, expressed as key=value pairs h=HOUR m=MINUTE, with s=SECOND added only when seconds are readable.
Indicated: h=3 m=16
